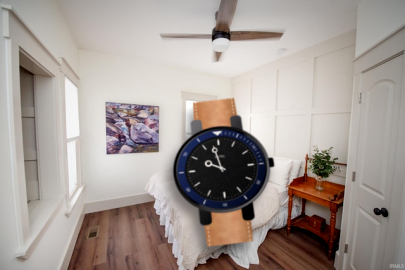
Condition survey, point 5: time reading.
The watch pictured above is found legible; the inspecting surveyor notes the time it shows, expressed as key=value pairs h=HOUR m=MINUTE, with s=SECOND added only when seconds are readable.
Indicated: h=9 m=58
